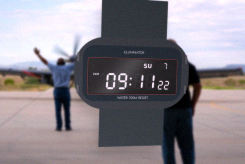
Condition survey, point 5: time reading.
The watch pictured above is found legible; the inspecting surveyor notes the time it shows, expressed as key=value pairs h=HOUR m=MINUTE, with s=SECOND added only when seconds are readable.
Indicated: h=9 m=11 s=22
